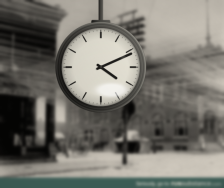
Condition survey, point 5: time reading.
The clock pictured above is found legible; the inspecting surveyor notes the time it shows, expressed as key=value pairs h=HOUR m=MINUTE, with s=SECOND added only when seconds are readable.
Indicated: h=4 m=11
